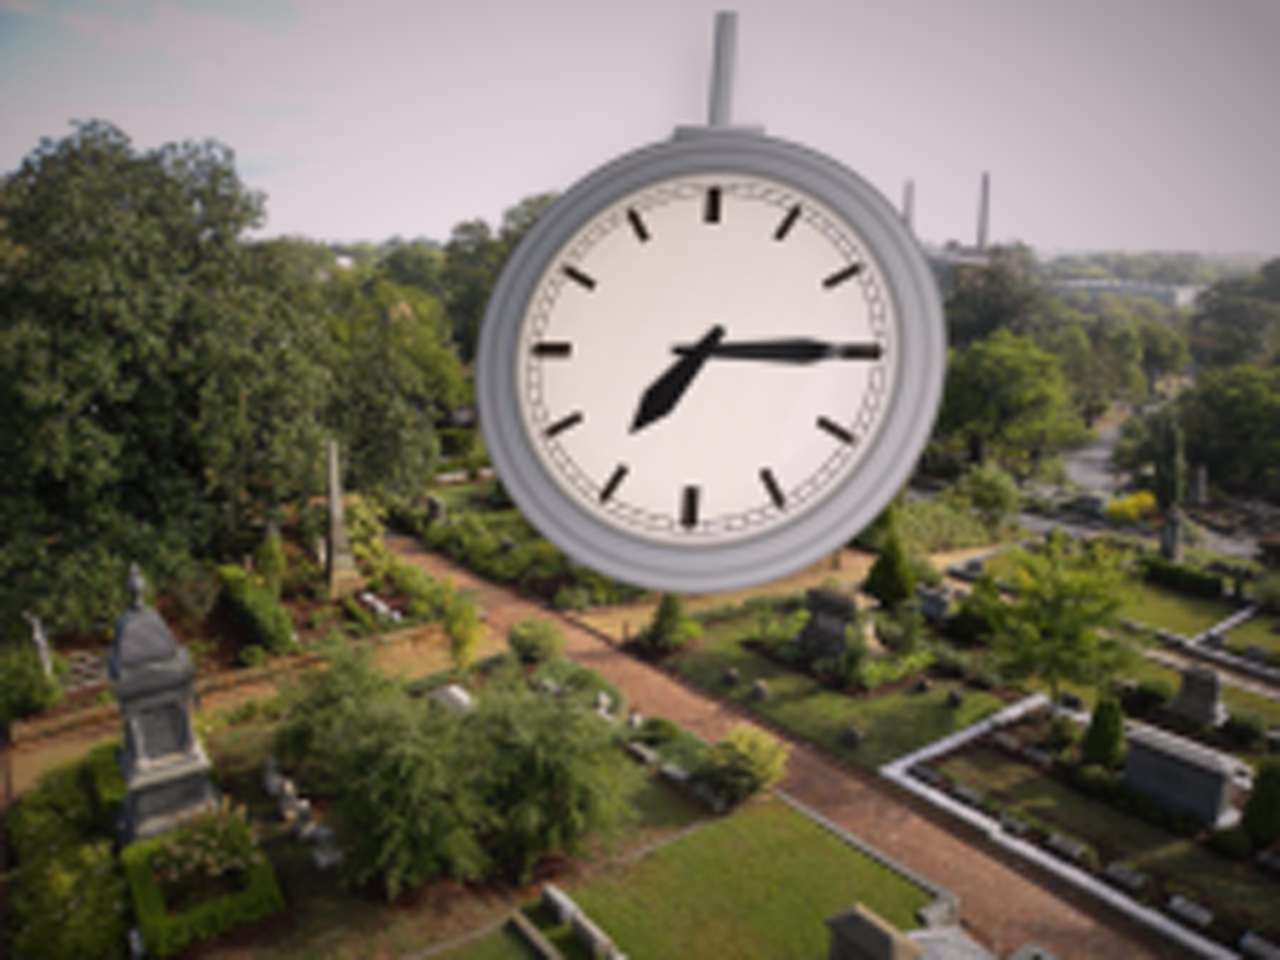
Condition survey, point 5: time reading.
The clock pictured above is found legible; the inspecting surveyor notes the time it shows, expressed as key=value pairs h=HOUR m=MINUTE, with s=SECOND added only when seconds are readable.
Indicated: h=7 m=15
